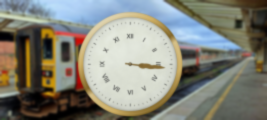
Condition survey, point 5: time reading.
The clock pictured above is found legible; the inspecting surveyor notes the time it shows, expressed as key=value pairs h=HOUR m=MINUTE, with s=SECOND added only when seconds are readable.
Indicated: h=3 m=16
